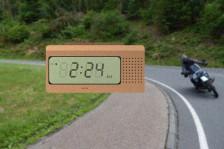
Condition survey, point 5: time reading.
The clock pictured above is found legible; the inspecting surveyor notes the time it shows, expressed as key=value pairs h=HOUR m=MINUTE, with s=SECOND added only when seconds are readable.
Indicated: h=2 m=24
